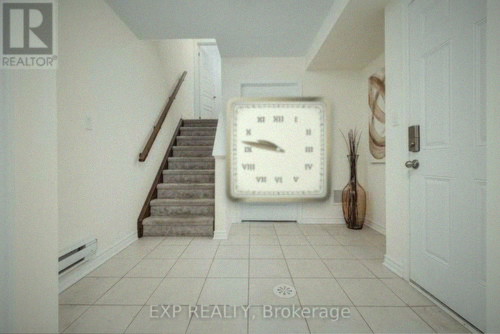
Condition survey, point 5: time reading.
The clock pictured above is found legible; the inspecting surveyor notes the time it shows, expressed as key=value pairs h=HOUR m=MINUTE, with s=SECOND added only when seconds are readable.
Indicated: h=9 m=47
